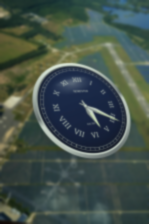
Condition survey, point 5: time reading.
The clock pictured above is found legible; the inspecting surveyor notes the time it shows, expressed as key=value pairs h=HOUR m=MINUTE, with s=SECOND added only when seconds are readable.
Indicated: h=5 m=20
